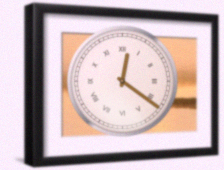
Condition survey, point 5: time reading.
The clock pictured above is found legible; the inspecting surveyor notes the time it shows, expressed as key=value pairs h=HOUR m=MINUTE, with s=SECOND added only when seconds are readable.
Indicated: h=12 m=21
